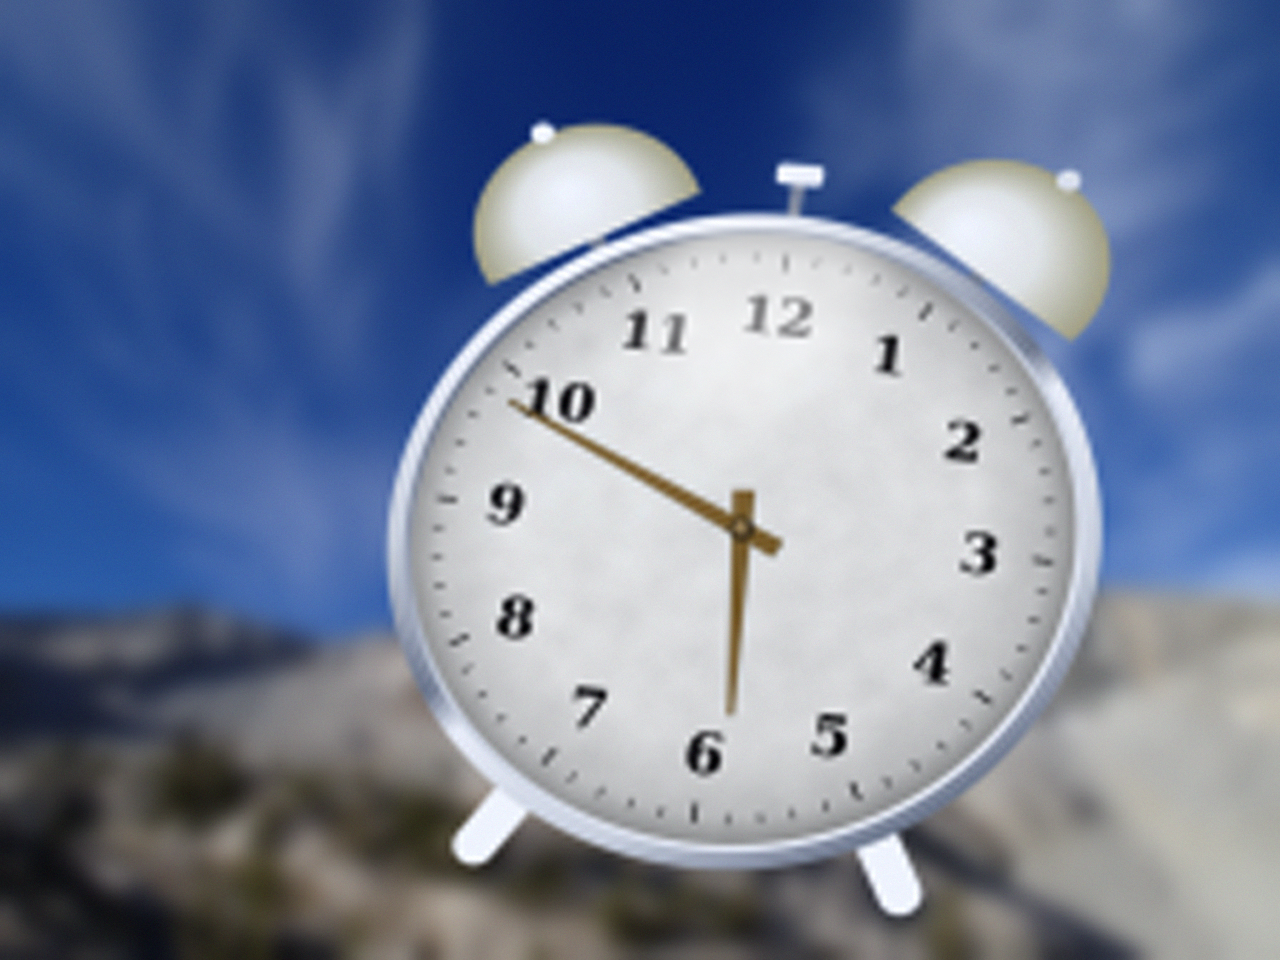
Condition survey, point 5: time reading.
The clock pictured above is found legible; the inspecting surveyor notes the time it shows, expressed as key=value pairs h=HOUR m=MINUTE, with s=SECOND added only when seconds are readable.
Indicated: h=5 m=49
